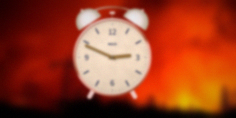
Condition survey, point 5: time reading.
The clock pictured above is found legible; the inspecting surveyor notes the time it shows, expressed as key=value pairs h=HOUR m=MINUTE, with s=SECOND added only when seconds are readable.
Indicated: h=2 m=49
